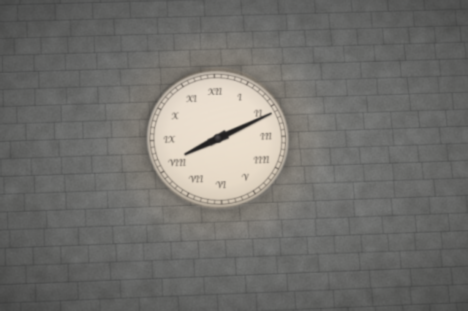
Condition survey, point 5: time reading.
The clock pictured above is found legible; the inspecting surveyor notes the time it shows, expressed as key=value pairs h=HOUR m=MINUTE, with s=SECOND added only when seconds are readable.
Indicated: h=8 m=11
